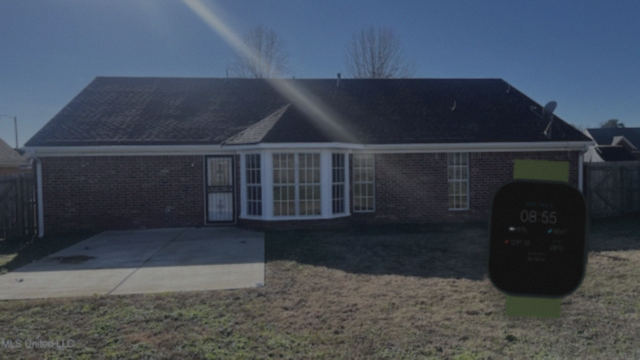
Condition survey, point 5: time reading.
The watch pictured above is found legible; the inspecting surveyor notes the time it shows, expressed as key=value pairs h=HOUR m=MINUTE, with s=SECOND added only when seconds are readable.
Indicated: h=8 m=55
